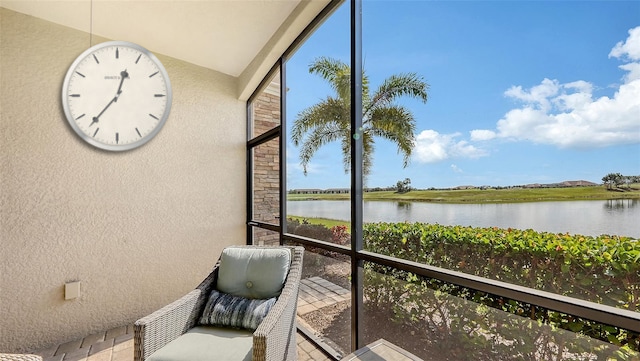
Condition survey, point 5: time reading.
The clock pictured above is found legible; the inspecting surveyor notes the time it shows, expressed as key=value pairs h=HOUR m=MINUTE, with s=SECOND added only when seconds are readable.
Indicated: h=12 m=37
